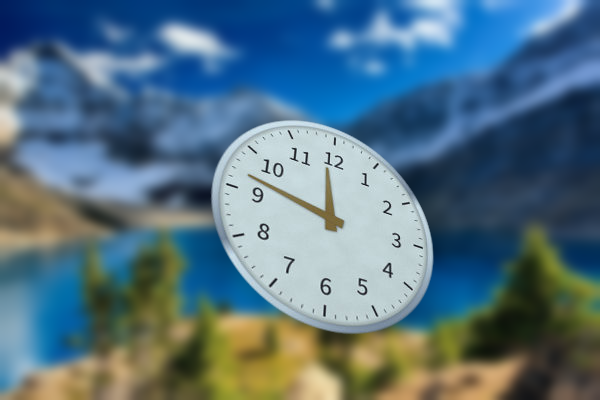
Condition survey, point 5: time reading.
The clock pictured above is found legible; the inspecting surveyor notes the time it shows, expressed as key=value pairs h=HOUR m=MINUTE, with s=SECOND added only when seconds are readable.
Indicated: h=11 m=47
